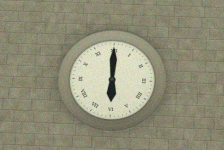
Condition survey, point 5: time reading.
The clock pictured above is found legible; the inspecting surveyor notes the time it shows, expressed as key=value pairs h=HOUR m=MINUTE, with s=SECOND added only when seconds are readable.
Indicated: h=6 m=0
